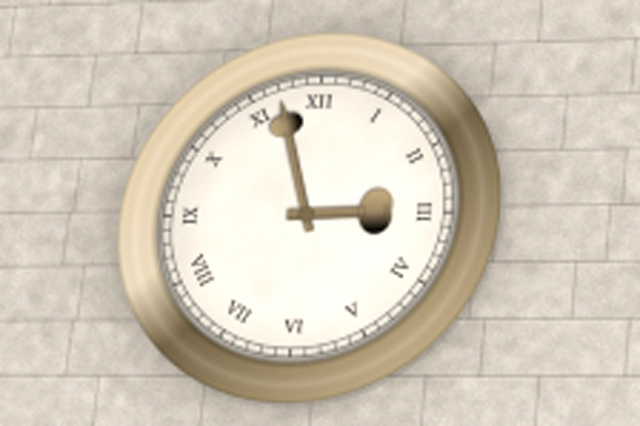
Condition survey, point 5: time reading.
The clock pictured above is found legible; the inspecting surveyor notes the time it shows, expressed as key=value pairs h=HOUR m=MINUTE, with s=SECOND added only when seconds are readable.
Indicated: h=2 m=57
